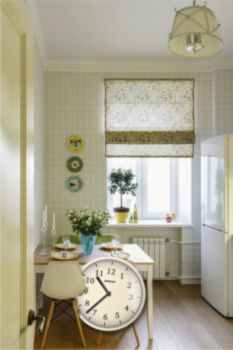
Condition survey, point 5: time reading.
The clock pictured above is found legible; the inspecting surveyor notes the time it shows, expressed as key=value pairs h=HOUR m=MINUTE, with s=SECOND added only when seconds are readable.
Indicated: h=10 m=37
